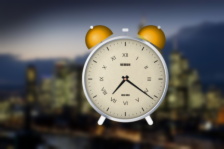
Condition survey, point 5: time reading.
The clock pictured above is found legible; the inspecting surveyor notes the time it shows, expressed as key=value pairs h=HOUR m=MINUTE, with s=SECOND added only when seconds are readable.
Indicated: h=7 m=21
